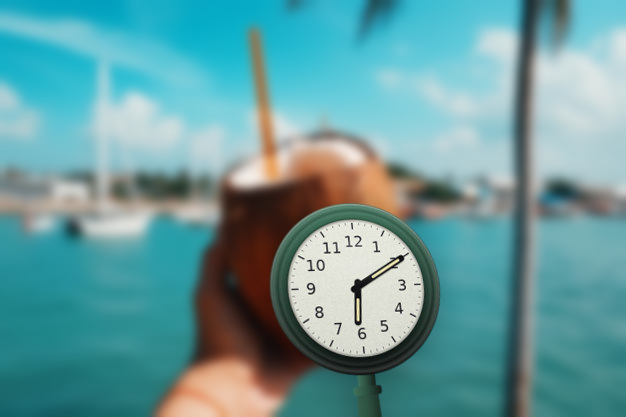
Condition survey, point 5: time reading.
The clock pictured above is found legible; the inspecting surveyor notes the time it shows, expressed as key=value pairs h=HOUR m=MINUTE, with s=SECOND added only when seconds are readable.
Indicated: h=6 m=10
